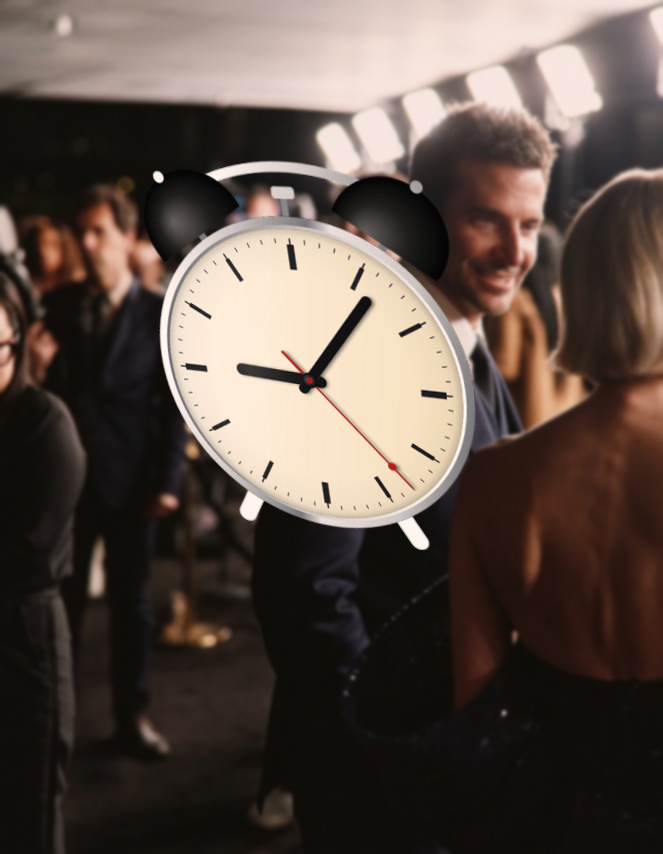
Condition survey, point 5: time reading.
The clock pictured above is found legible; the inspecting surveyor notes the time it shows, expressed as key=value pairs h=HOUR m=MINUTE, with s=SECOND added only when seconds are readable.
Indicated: h=9 m=6 s=23
